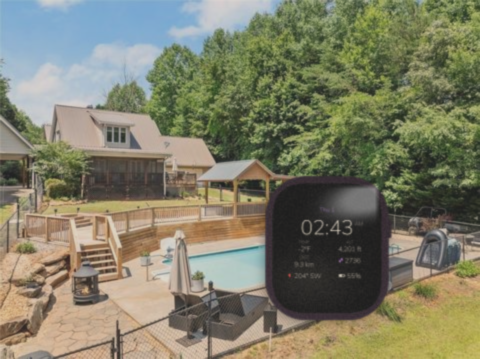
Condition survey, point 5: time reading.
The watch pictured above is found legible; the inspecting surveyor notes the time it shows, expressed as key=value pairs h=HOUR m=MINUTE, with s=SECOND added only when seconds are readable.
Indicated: h=2 m=43
